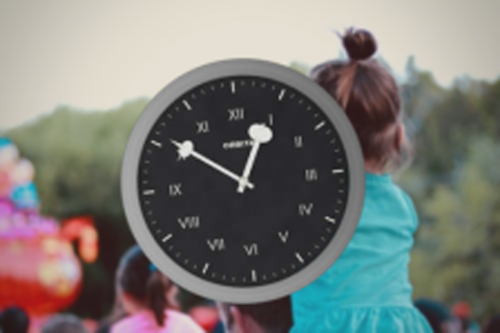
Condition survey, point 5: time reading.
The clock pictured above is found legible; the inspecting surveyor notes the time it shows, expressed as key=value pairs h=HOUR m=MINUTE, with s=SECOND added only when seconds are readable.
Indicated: h=12 m=51
